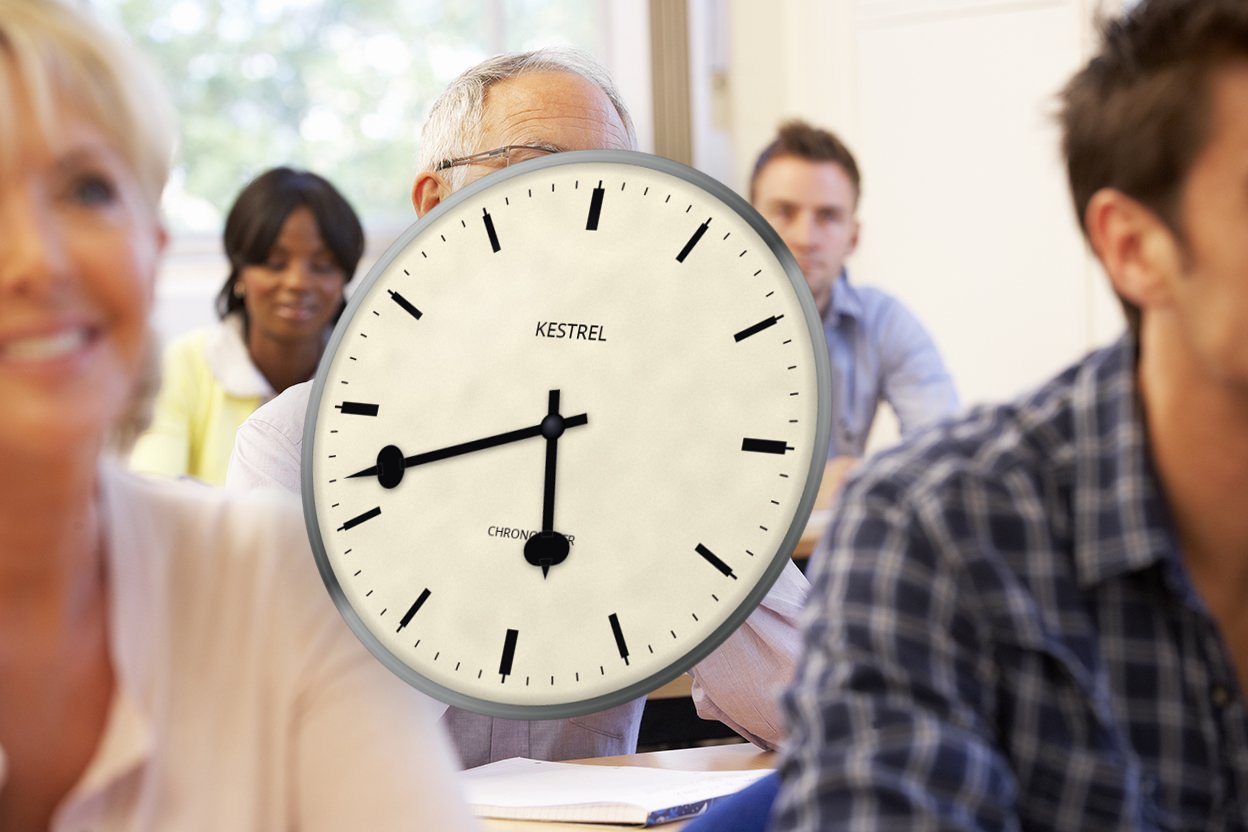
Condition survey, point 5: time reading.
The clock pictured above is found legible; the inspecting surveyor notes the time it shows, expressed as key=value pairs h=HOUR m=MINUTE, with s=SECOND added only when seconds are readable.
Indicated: h=5 m=42
